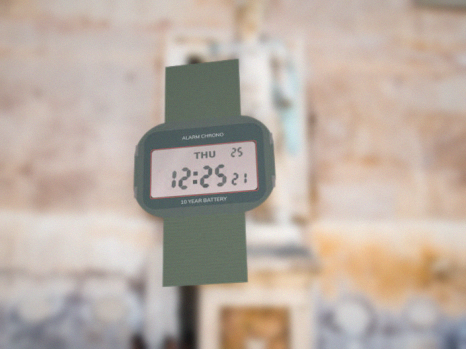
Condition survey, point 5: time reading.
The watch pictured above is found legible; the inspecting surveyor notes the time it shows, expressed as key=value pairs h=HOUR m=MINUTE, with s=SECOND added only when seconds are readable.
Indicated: h=12 m=25 s=21
